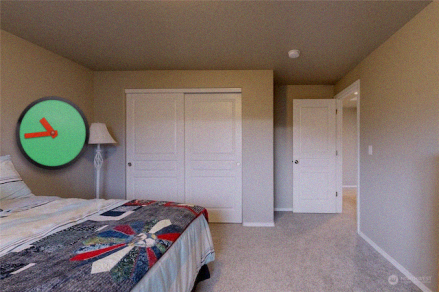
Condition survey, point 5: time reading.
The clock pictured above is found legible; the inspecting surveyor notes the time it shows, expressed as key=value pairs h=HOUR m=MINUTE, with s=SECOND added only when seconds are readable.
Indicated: h=10 m=44
